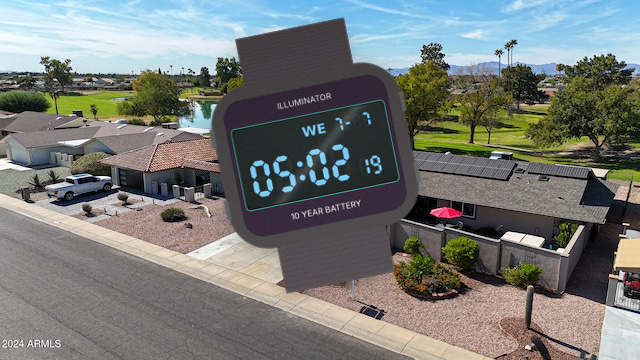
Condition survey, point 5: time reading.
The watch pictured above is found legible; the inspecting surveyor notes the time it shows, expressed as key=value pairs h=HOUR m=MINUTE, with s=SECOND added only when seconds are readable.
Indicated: h=5 m=2 s=19
